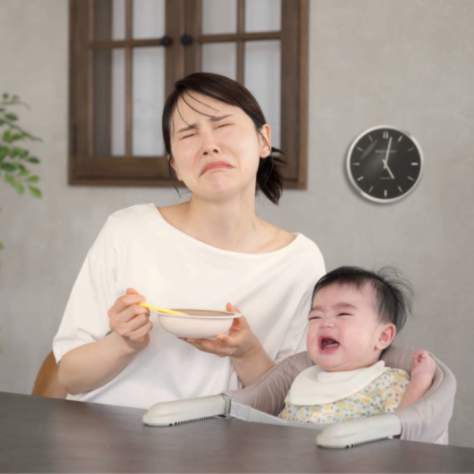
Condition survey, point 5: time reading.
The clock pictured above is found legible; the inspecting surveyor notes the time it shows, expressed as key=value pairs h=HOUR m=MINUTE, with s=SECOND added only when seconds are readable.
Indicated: h=5 m=2
